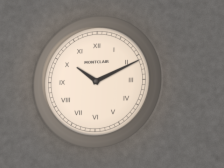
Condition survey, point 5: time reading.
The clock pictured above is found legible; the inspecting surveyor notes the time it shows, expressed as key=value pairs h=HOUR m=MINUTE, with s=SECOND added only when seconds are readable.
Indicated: h=10 m=11
